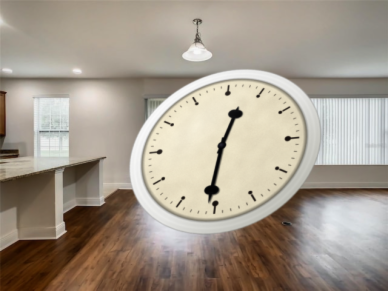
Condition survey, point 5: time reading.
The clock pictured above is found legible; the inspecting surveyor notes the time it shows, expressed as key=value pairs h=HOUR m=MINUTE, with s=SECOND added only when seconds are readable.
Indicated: h=12 m=31
